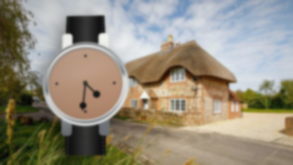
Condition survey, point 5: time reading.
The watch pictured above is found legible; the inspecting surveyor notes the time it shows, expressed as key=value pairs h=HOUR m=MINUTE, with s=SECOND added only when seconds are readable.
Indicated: h=4 m=31
